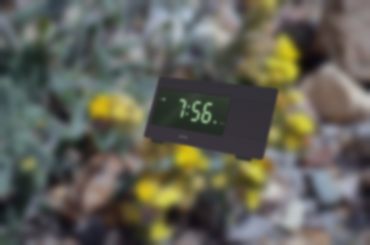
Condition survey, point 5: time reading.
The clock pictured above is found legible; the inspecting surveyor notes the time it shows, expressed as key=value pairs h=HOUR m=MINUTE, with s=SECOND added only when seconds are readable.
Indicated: h=7 m=56
